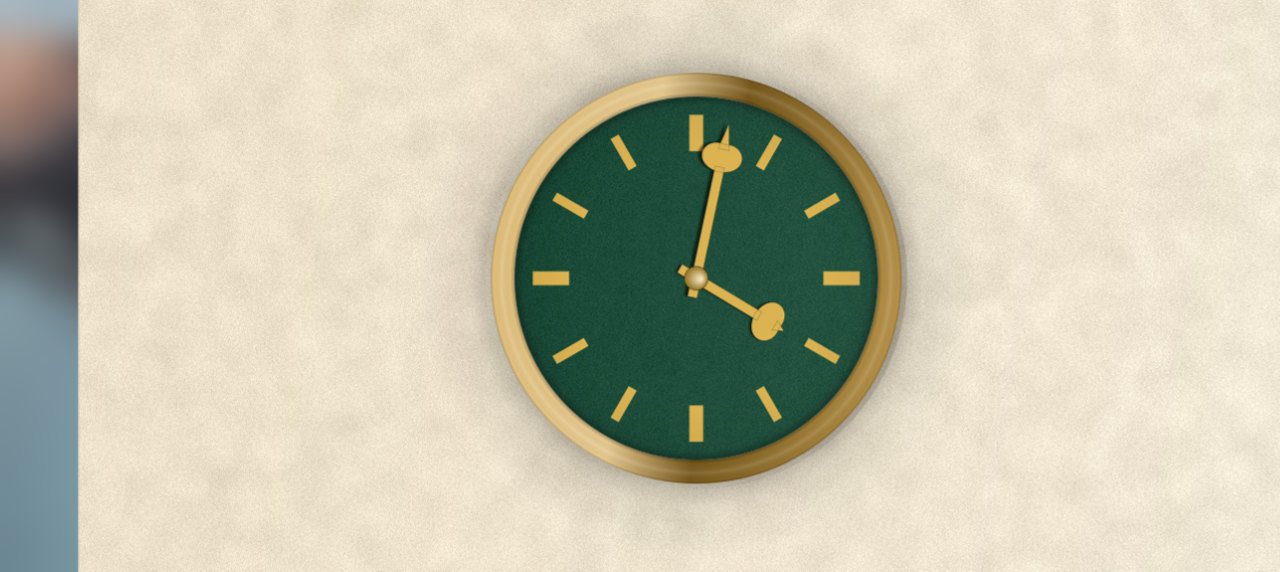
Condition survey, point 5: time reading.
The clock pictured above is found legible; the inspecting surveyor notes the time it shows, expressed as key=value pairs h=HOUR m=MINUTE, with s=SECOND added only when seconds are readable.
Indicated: h=4 m=2
